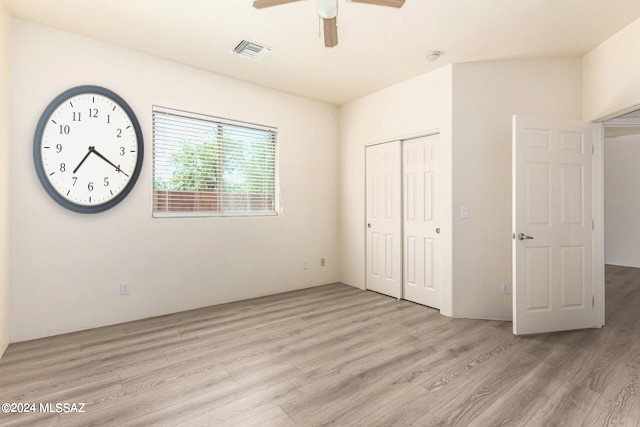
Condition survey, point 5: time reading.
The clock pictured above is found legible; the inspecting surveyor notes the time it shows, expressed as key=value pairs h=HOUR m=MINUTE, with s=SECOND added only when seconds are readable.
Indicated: h=7 m=20
